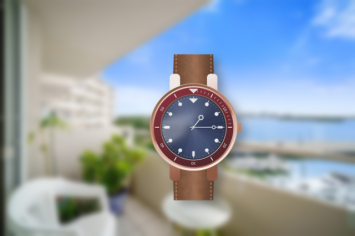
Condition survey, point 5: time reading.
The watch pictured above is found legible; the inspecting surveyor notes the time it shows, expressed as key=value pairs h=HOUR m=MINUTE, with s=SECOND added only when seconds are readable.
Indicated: h=1 m=15
